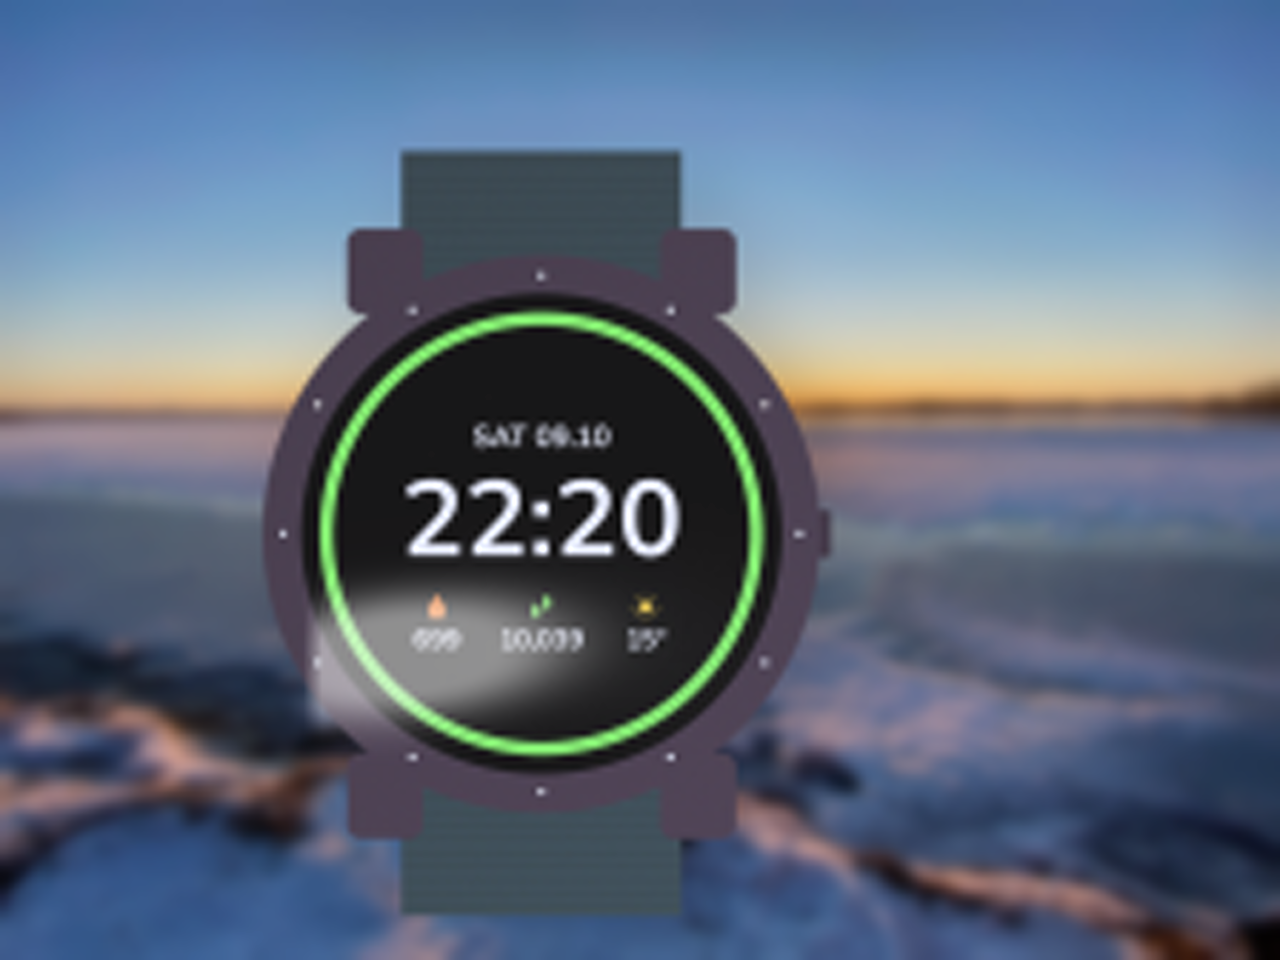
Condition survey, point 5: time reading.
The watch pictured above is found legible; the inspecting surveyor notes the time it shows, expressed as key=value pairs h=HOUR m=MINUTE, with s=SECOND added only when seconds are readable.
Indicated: h=22 m=20
